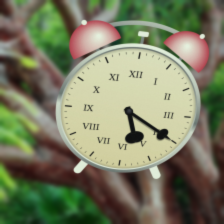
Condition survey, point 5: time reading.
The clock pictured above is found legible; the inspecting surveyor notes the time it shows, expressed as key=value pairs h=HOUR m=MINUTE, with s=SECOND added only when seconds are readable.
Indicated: h=5 m=20
